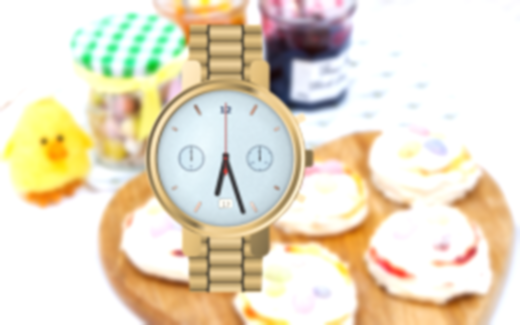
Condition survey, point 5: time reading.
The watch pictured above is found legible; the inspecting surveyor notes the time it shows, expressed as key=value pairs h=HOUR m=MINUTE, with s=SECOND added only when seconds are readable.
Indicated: h=6 m=27
